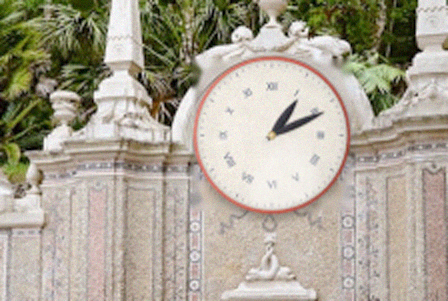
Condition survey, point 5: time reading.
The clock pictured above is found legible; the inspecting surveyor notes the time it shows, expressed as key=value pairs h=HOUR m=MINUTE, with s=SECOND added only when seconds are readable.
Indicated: h=1 m=11
